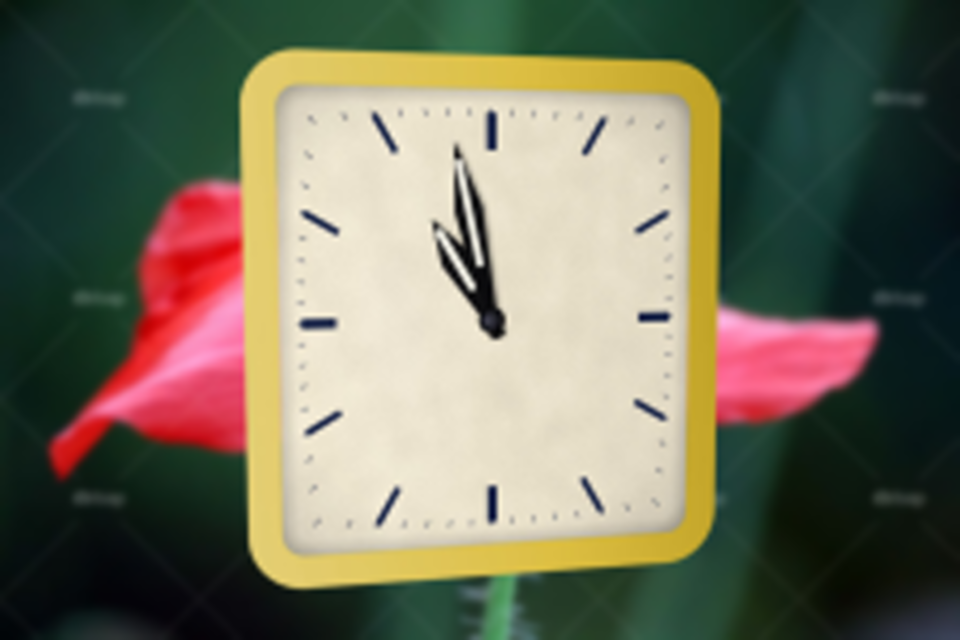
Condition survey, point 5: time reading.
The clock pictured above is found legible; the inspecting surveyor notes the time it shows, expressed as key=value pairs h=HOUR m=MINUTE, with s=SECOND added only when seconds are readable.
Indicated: h=10 m=58
